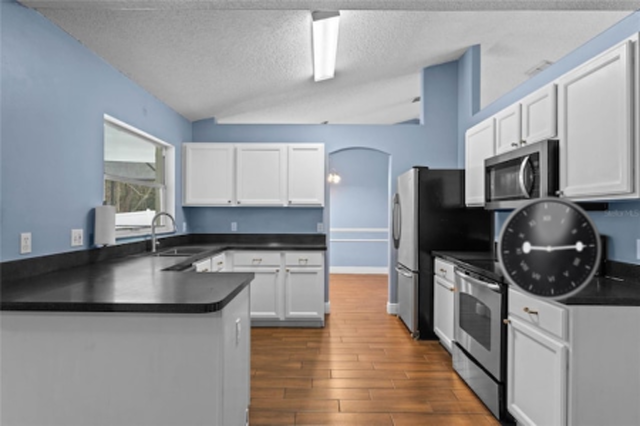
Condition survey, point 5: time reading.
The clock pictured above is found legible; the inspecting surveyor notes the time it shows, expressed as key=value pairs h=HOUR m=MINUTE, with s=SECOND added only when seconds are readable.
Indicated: h=9 m=15
